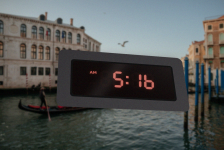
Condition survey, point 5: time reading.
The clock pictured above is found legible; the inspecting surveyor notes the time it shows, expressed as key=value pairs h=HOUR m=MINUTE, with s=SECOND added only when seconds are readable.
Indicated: h=5 m=16
